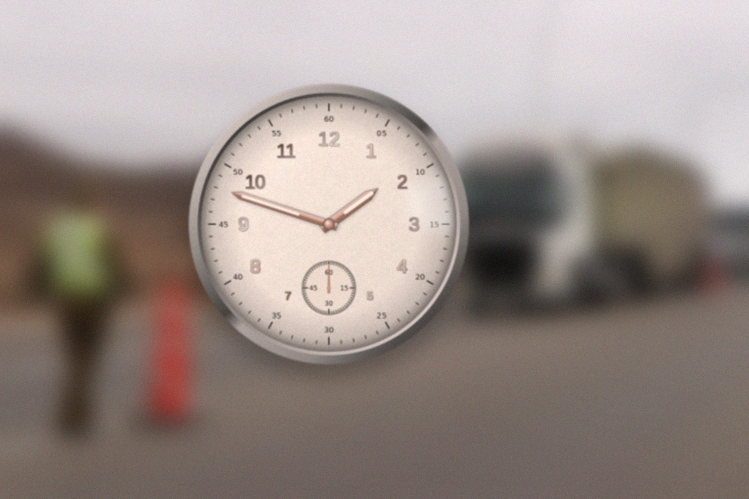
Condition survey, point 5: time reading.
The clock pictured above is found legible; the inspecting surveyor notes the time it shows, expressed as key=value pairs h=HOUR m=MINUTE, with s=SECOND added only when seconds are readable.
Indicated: h=1 m=48
